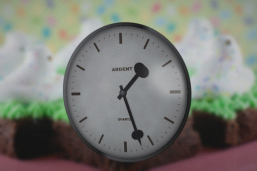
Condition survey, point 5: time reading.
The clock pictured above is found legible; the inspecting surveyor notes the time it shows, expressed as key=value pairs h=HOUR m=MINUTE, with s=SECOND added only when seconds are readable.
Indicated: h=1 m=27
